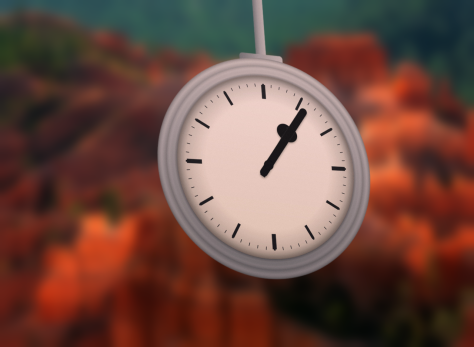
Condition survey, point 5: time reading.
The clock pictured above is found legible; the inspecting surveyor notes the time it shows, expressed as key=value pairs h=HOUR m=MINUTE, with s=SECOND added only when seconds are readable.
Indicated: h=1 m=6
